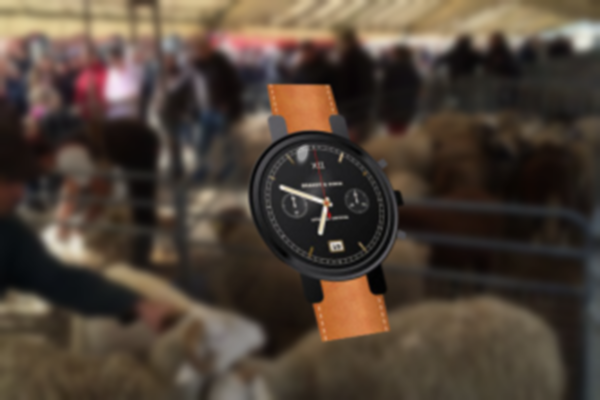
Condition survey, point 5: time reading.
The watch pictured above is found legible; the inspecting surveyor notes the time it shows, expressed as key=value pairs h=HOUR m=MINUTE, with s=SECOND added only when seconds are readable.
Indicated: h=6 m=49
